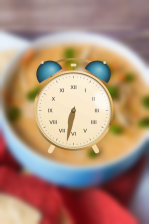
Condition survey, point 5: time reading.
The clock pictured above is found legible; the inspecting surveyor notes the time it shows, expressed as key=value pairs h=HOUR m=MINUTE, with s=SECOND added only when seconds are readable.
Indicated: h=6 m=32
